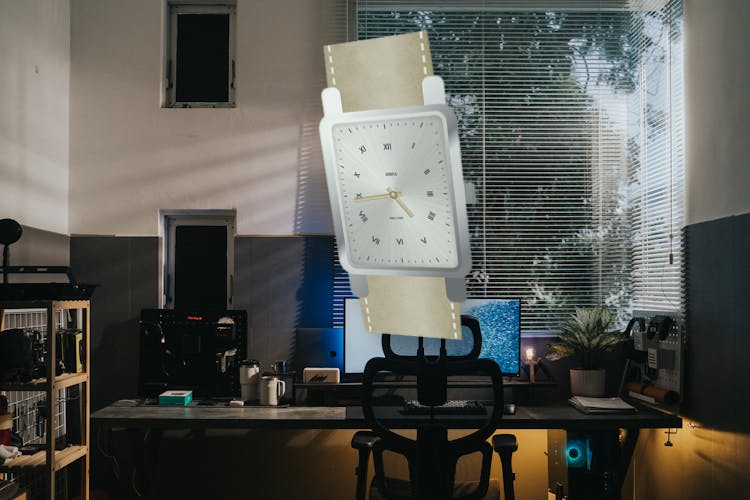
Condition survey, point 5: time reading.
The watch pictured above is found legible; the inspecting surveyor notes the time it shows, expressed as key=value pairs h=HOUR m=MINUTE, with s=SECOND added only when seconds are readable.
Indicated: h=4 m=44
